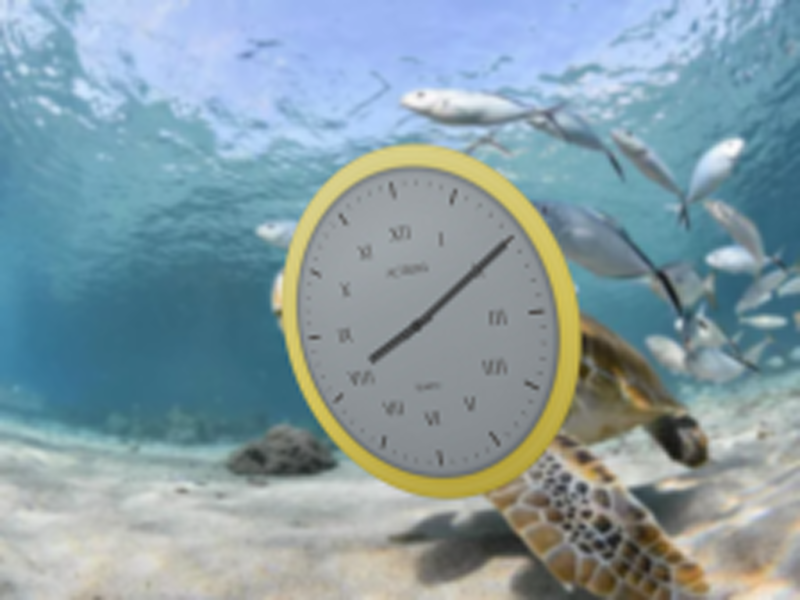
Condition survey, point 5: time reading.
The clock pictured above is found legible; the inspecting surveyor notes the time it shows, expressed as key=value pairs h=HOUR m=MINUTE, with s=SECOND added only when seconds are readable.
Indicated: h=8 m=10
